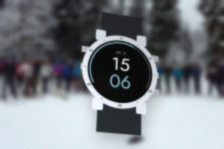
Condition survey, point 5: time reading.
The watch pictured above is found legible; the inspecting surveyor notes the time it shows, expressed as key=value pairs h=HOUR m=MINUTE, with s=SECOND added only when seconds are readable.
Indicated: h=15 m=6
